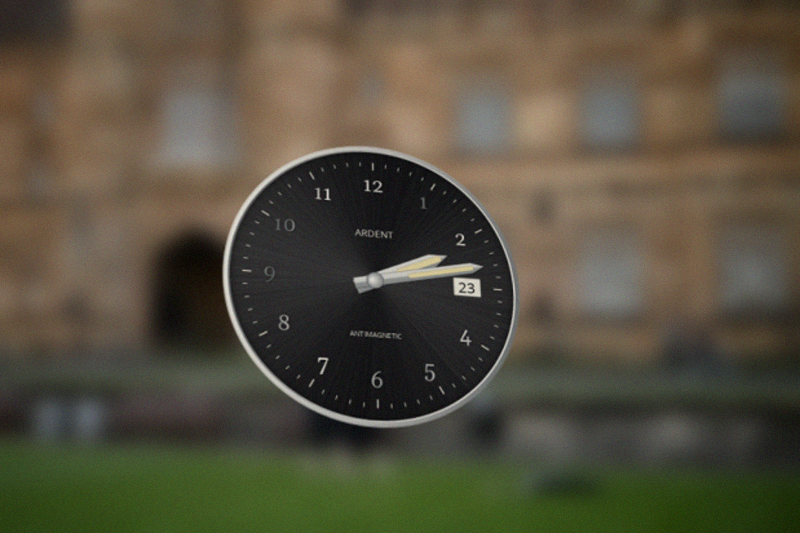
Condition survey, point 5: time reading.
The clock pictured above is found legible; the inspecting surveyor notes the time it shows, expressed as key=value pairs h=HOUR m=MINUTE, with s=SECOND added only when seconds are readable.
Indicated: h=2 m=13
